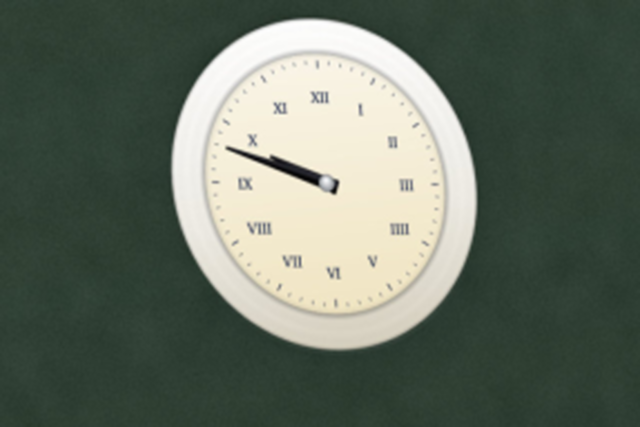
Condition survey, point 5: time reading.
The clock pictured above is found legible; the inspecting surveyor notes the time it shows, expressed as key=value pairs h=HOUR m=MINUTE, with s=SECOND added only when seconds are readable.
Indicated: h=9 m=48
